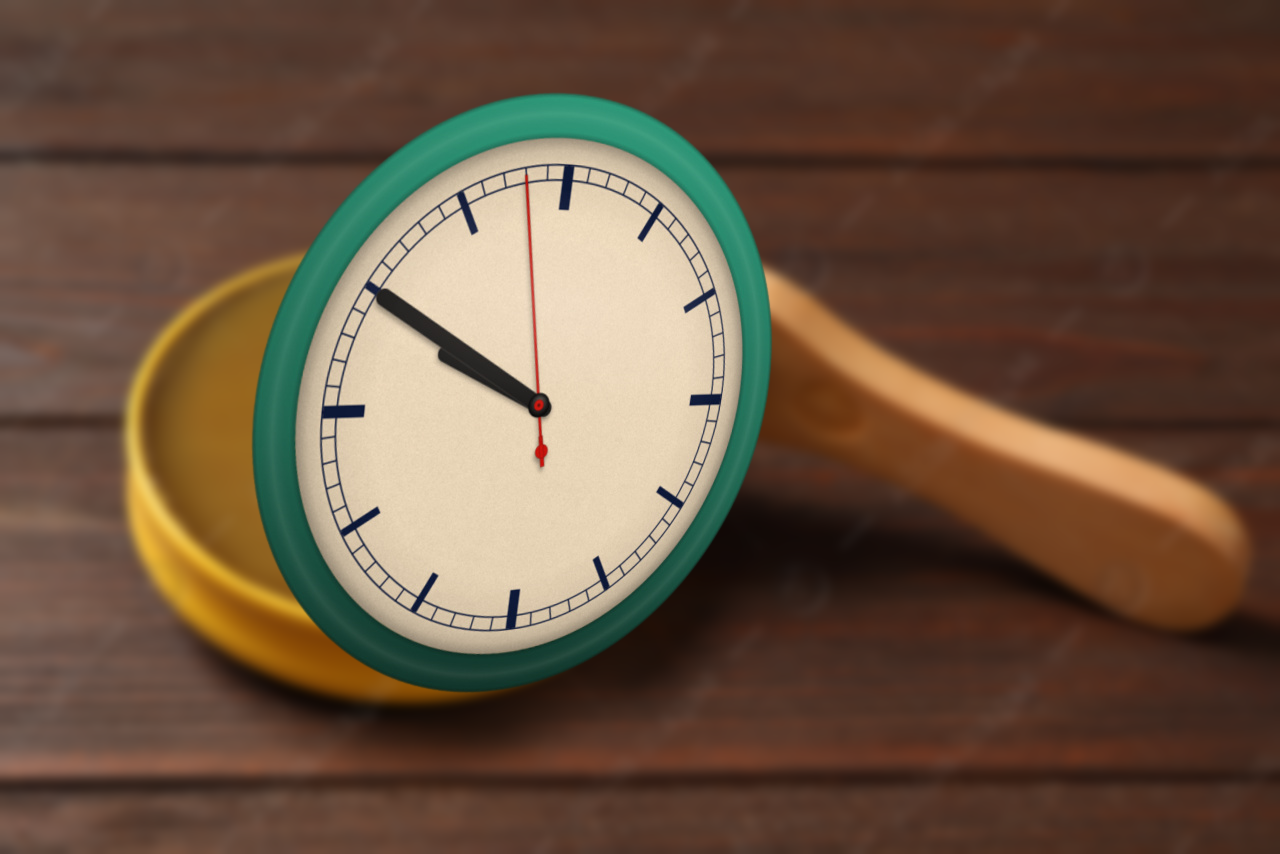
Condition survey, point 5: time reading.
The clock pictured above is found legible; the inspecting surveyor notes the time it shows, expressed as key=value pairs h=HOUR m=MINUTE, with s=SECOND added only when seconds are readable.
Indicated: h=9 m=49 s=58
